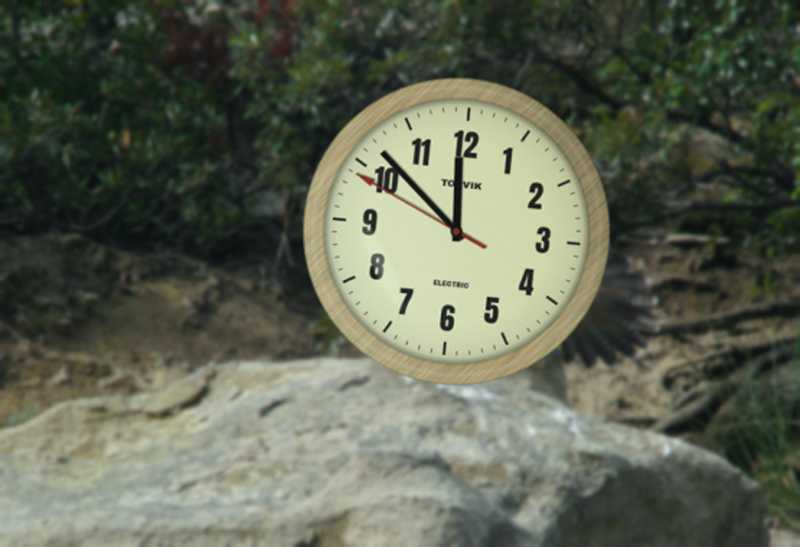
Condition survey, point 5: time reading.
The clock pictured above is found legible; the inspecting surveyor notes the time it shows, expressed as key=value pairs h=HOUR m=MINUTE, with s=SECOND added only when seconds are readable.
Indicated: h=11 m=51 s=49
